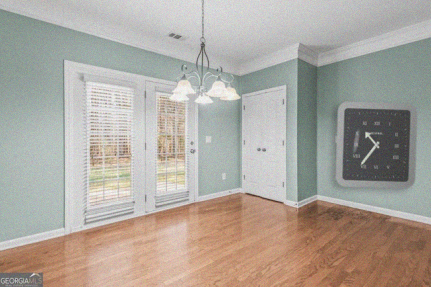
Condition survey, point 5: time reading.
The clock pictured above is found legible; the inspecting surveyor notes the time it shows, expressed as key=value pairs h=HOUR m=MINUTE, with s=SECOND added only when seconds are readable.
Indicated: h=10 m=36
